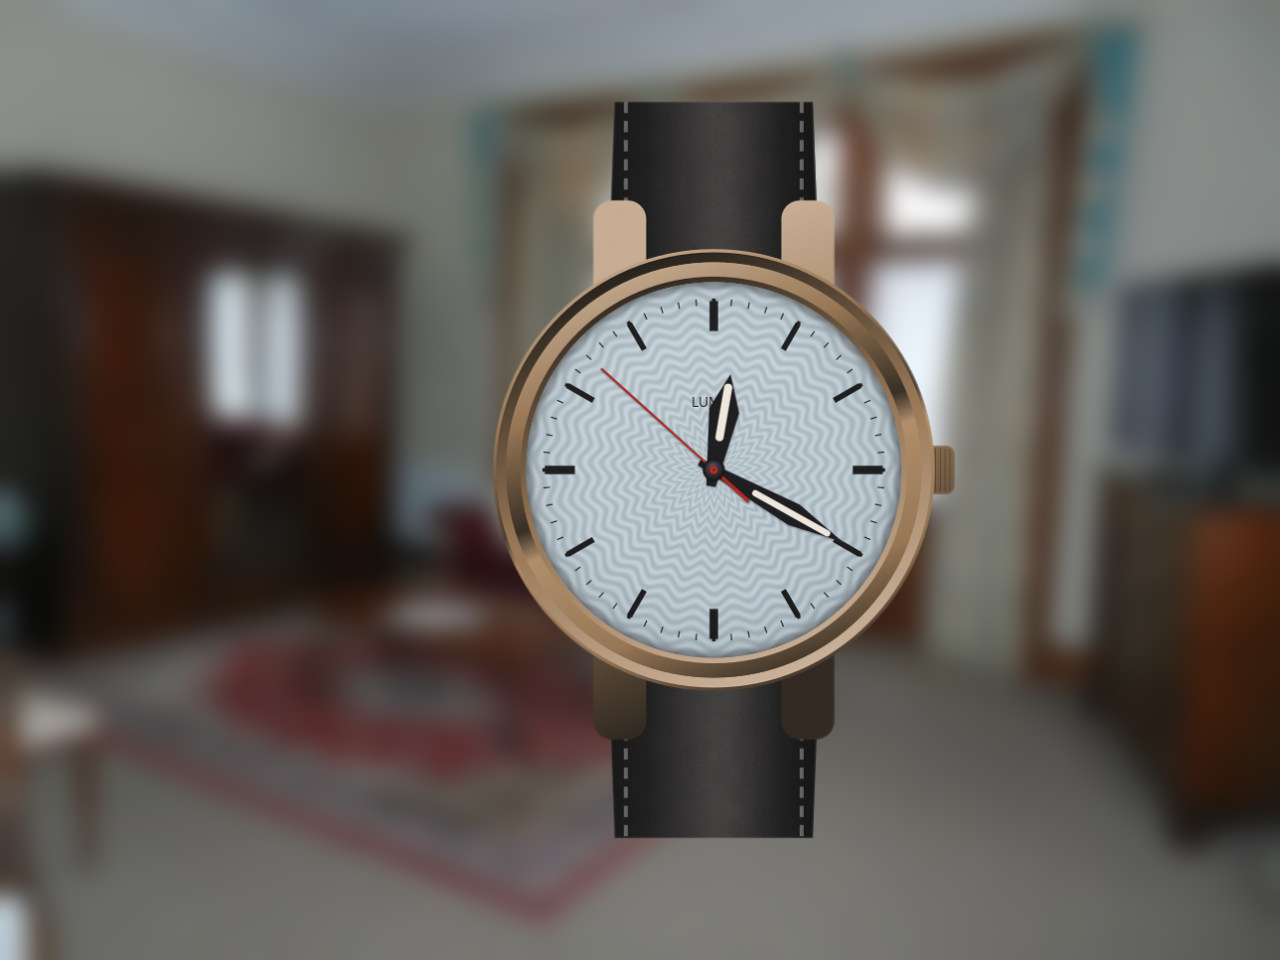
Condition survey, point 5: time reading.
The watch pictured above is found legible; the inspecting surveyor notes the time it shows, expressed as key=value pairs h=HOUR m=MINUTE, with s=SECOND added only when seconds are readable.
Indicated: h=12 m=19 s=52
